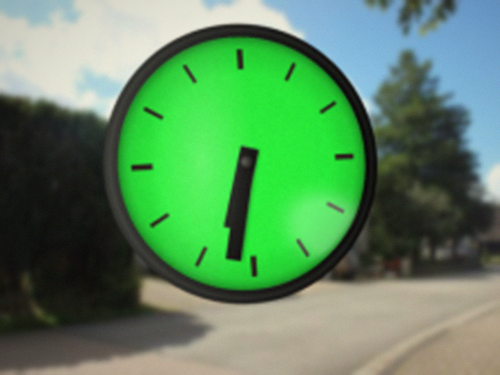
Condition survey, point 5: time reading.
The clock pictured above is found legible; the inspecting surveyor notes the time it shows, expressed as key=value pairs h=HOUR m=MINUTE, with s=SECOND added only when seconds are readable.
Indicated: h=6 m=32
